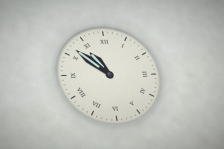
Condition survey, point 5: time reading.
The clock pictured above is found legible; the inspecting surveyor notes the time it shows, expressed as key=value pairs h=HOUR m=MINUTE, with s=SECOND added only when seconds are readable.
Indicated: h=10 m=52
